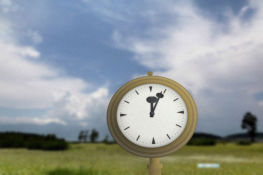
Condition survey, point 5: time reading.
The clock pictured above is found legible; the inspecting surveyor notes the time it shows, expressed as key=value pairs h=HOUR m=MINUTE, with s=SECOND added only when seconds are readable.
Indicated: h=12 m=4
